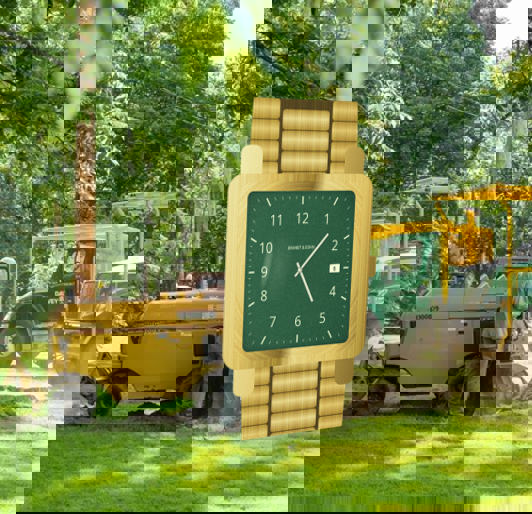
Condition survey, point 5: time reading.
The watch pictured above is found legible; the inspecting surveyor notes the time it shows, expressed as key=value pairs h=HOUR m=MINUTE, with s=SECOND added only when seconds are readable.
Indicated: h=5 m=7
